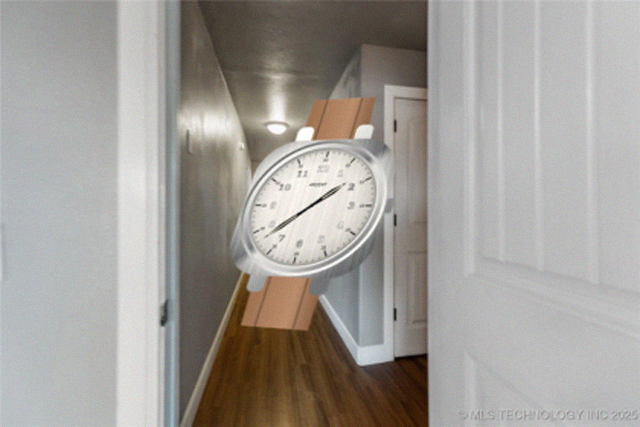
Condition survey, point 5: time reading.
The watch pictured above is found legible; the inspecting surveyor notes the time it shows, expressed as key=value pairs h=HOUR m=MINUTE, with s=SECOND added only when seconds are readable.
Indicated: h=1 m=38
